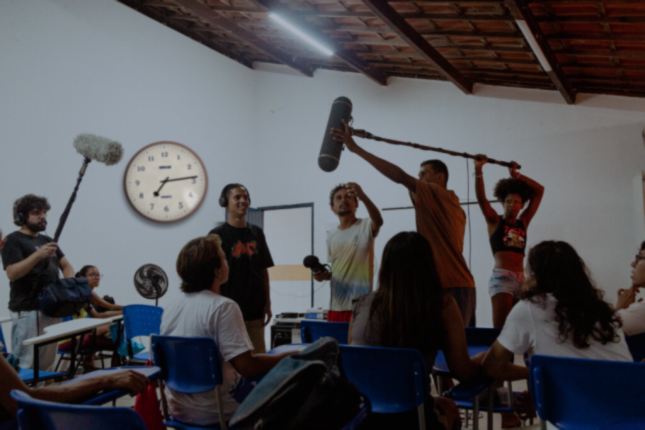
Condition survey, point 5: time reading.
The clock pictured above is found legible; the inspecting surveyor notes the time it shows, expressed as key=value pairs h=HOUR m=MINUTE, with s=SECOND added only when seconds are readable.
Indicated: h=7 m=14
